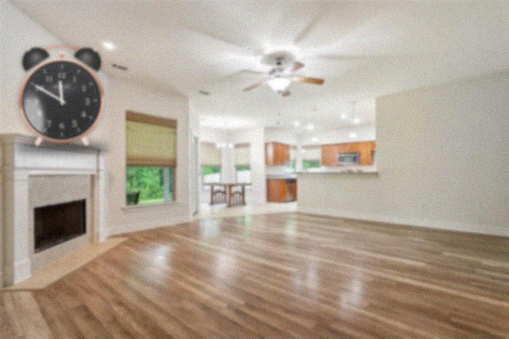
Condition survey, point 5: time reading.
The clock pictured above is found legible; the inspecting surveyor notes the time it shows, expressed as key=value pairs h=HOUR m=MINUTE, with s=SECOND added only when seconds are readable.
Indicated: h=11 m=50
